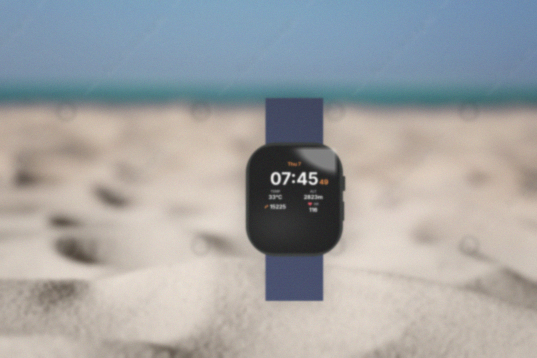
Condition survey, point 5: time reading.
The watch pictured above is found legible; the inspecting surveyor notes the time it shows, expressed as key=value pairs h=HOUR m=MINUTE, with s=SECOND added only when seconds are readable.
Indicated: h=7 m=45
